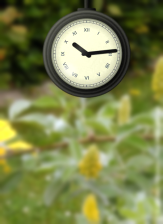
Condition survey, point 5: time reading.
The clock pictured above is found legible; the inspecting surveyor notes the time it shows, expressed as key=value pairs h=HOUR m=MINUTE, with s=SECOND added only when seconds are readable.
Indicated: h=10 m=14
